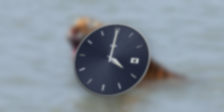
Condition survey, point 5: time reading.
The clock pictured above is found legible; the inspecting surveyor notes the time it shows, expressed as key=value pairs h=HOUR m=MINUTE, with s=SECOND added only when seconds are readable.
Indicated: h=4 m=0
